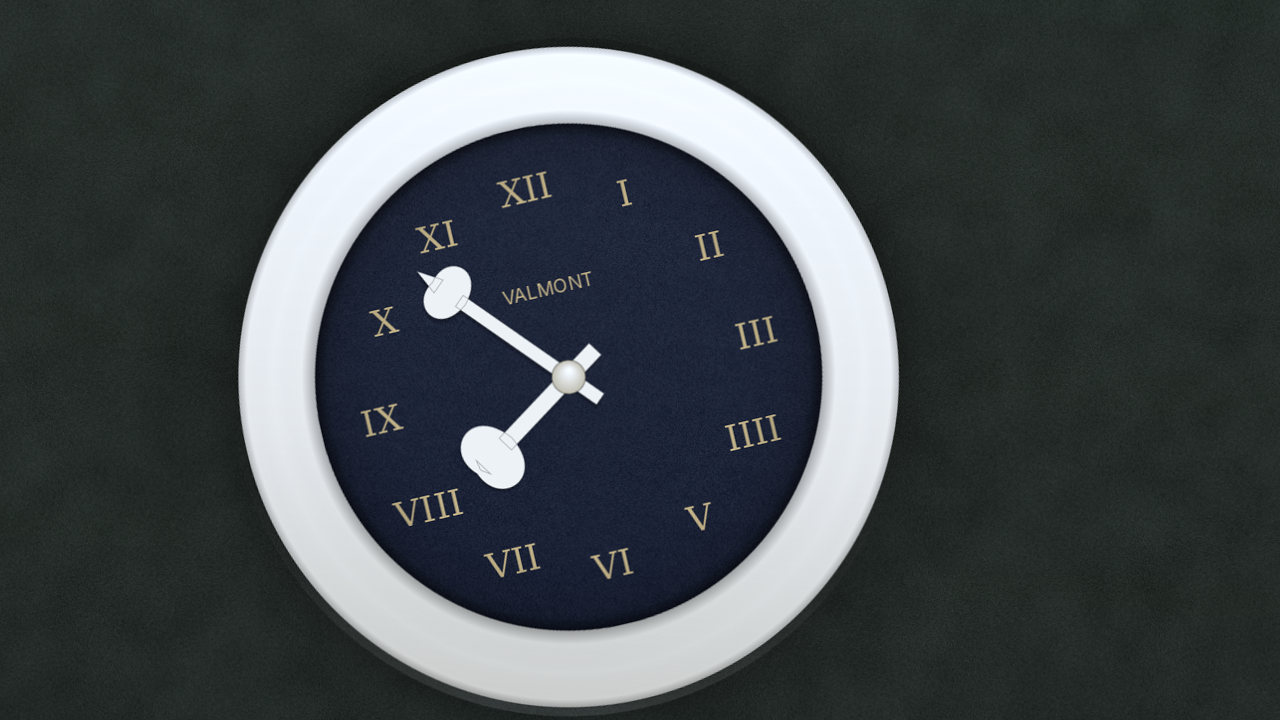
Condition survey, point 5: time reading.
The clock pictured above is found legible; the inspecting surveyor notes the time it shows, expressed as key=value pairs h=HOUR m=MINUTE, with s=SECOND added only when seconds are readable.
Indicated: h=7 m=53
